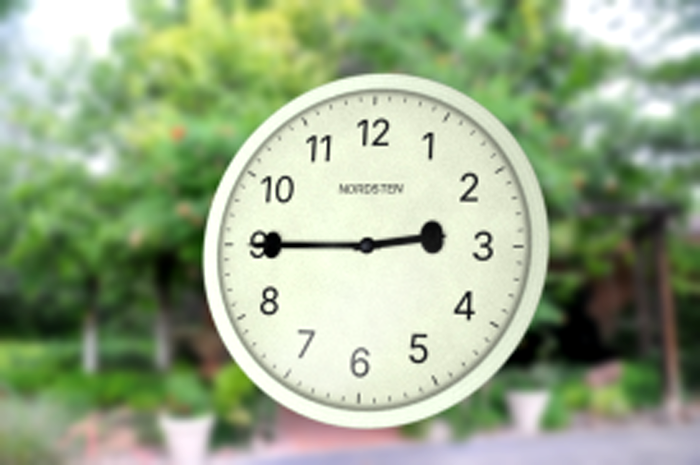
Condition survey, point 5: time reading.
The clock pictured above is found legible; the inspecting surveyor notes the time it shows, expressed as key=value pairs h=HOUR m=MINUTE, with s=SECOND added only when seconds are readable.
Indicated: h=2 m=45
